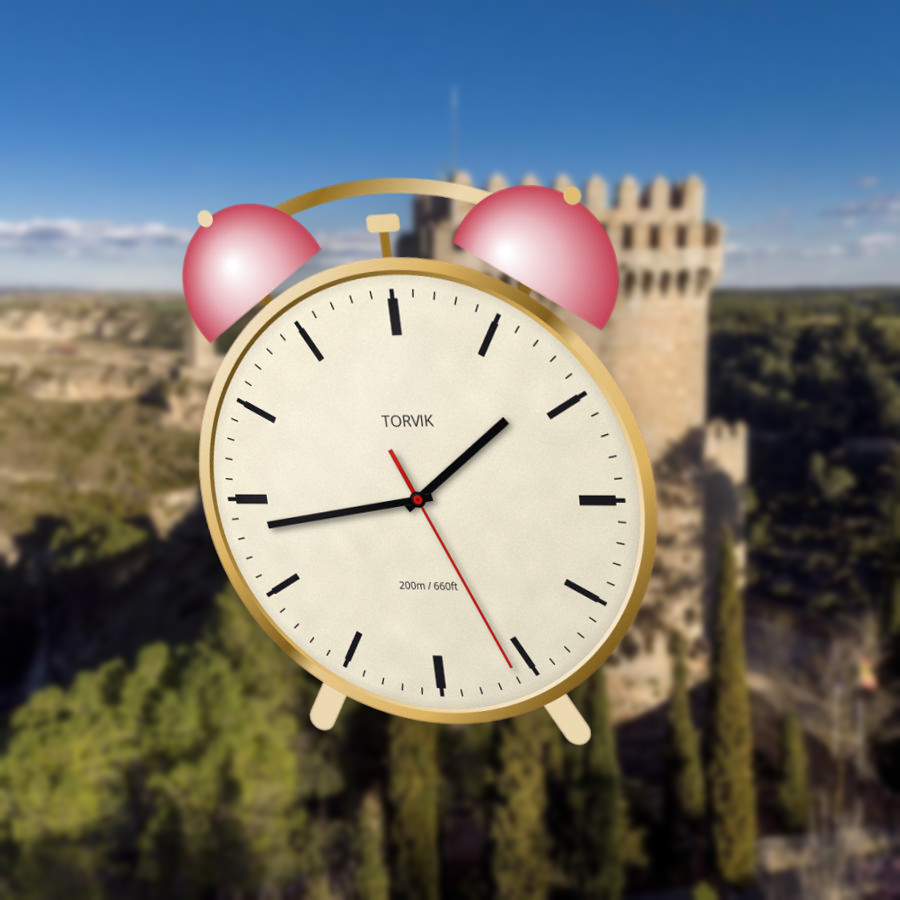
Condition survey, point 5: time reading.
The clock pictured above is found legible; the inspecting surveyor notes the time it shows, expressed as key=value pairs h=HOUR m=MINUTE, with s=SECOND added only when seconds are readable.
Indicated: h=1 m=43 s=26
